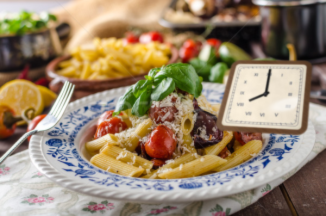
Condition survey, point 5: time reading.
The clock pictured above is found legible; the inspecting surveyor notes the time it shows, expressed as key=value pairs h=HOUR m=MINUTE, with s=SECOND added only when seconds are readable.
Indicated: h=8 m=0
